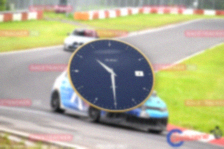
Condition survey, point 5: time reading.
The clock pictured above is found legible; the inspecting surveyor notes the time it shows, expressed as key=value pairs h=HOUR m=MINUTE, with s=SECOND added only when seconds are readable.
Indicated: h=10 m=30
